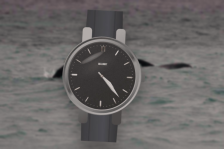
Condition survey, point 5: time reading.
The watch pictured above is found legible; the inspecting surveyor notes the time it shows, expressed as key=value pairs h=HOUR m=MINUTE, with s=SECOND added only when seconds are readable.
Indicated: h=4 m=23
